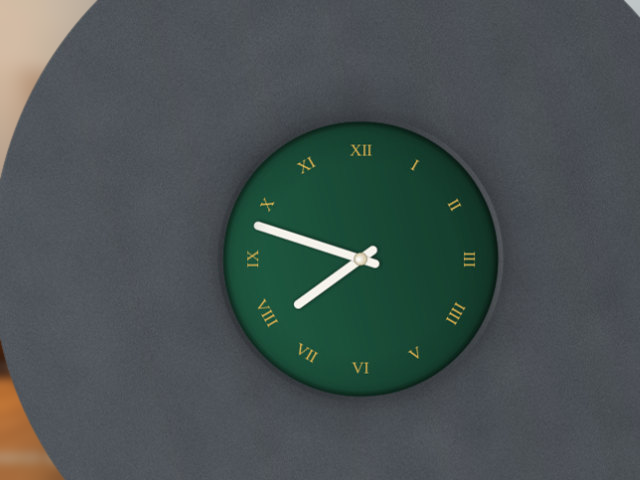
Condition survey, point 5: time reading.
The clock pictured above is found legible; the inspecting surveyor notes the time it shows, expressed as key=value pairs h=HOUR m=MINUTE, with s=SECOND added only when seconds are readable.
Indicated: h=7 m=48
